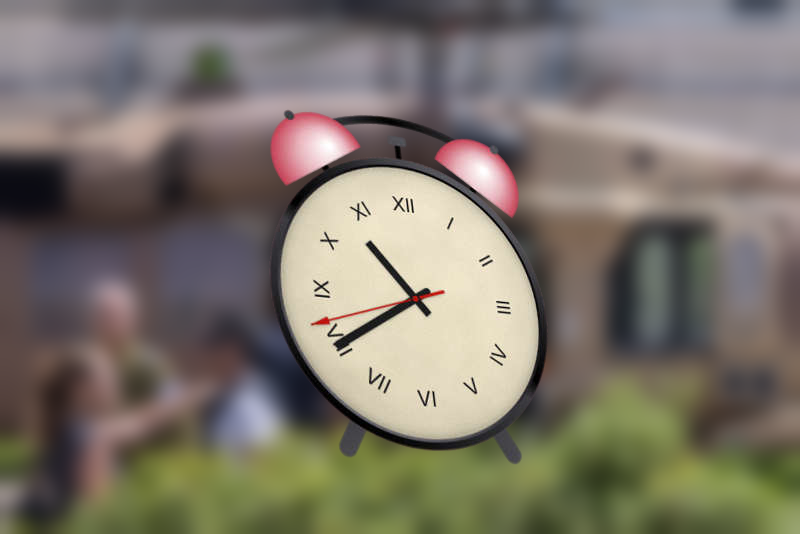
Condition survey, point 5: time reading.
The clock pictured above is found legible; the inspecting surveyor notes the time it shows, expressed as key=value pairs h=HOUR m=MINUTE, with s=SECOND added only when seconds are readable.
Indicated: h=10 m=39 s=42
